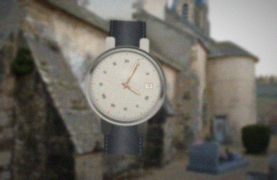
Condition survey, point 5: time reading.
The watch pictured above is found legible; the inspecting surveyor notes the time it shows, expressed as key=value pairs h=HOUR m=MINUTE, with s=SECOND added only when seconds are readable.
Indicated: h=4 m=4
